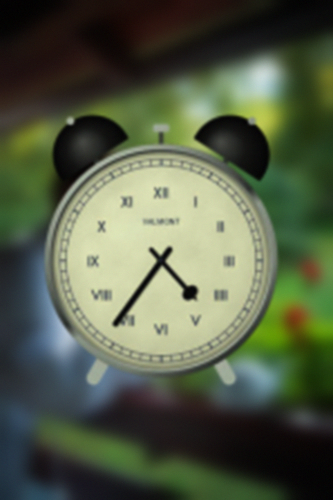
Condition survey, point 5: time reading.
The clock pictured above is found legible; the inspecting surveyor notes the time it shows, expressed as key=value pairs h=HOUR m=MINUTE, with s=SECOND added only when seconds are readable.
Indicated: h=4 m=36
